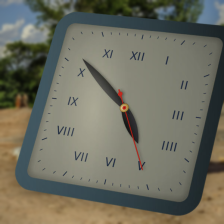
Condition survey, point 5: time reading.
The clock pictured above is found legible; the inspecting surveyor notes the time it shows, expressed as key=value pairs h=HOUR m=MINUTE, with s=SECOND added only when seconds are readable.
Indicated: h=4 m=51 s=25
